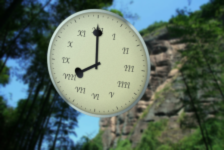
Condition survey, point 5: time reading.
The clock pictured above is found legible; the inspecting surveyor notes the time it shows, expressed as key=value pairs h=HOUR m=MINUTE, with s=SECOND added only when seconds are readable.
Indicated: h=8 m=0
